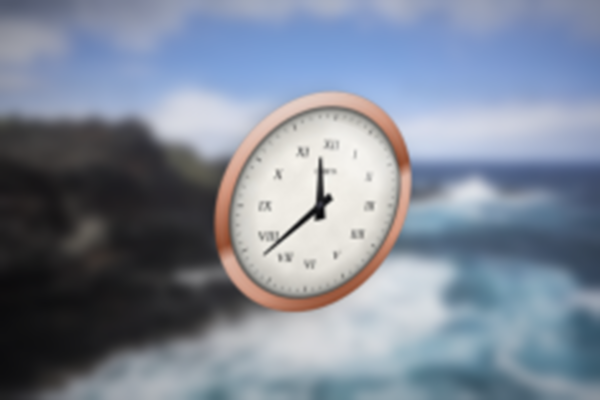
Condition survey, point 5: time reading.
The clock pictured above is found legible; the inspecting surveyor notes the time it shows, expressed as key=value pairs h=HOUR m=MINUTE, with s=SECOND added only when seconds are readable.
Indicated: h=11 m=38
